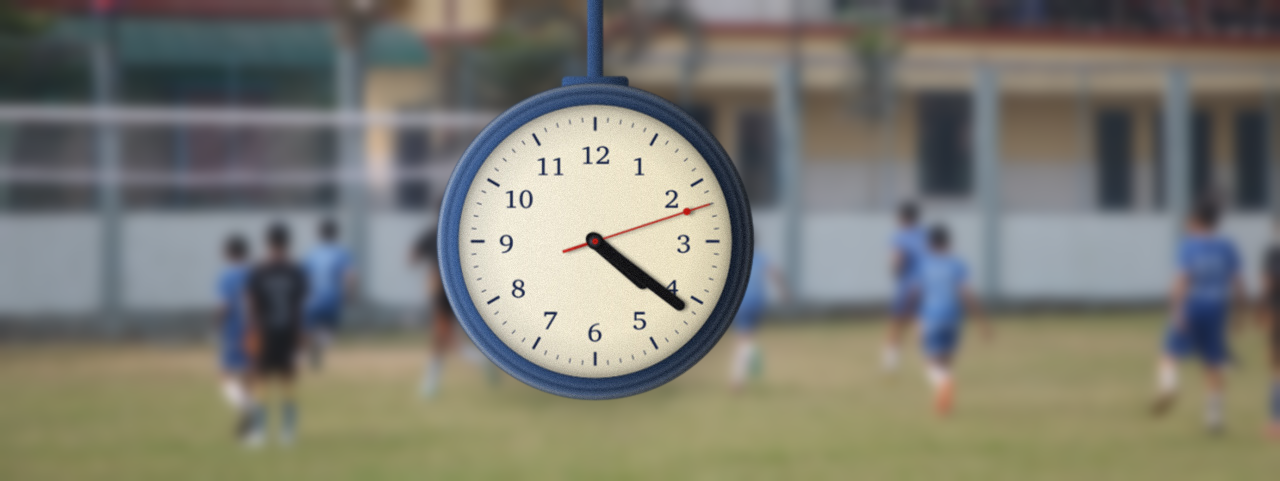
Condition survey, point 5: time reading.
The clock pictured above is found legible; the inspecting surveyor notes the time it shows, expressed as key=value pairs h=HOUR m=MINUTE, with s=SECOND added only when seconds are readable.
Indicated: h=4 m=21 s=12
